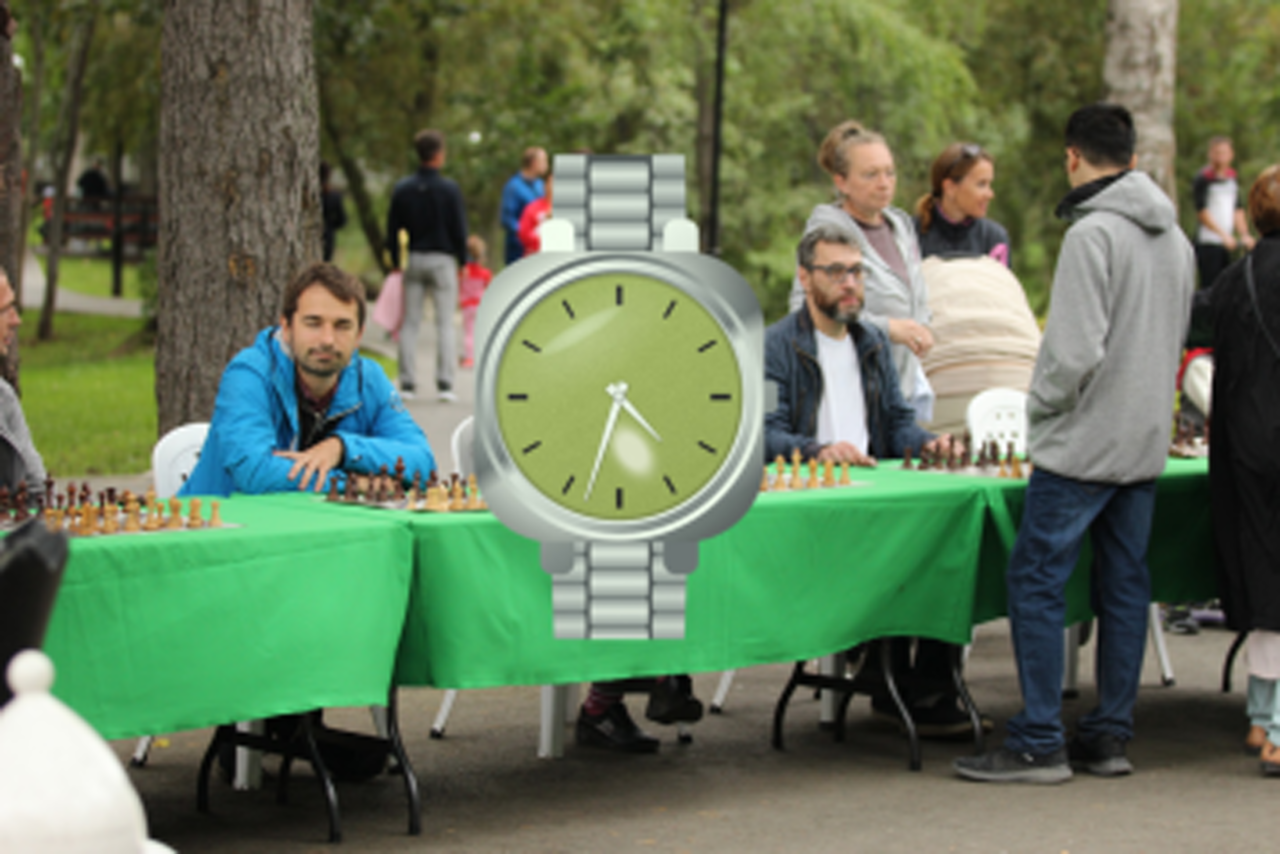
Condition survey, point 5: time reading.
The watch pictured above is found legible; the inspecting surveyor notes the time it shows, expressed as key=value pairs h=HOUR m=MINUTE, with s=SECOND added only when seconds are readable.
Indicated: h=4 m=33
